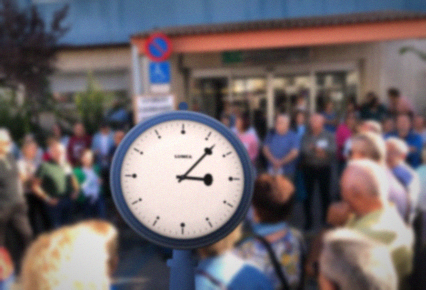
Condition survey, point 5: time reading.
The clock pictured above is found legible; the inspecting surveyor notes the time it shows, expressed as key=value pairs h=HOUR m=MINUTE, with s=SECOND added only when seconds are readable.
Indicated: h=3 m=7
